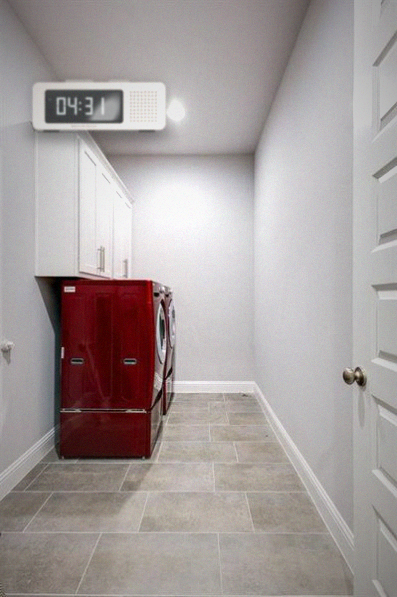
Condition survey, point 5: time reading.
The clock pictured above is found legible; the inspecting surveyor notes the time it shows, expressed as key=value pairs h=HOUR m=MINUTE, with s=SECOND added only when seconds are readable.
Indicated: h=4 m=31
